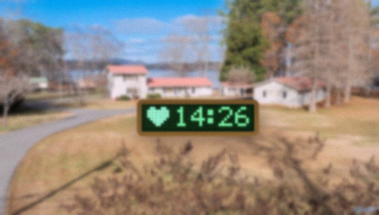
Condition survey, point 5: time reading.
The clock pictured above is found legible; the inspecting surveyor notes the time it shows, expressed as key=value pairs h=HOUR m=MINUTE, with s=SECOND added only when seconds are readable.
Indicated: h=14 m=26
